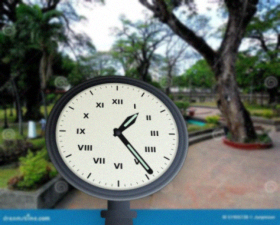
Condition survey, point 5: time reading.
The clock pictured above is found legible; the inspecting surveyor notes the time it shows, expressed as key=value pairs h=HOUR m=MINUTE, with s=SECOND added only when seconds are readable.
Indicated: h=1 m=24
